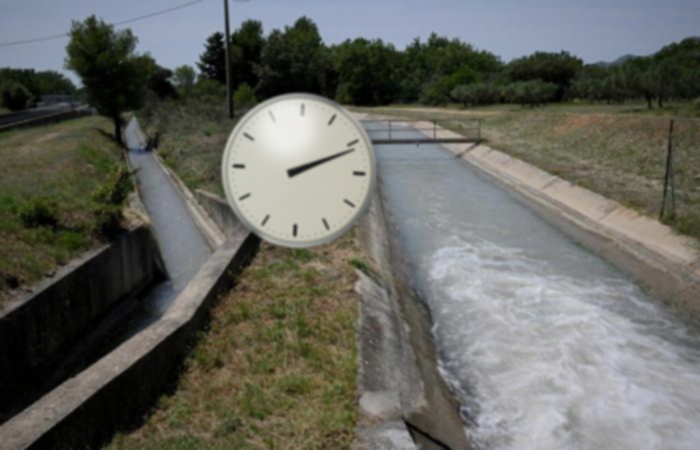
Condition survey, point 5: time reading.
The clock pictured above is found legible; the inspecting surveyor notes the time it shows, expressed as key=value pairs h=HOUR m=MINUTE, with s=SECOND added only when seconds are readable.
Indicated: h=2 m=11
